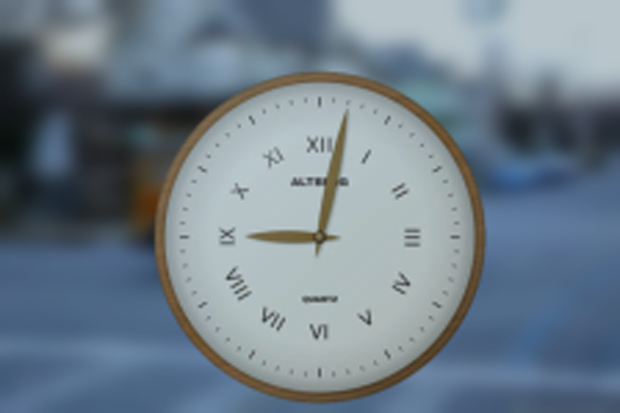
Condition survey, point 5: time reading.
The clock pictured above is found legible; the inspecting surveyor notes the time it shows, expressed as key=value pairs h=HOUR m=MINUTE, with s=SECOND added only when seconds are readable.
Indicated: h=9 m=2
